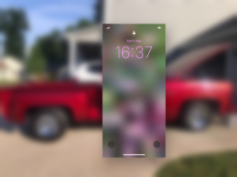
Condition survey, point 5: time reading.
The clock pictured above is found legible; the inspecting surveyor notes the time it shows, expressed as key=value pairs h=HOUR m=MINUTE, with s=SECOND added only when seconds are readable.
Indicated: h=16 m=37
